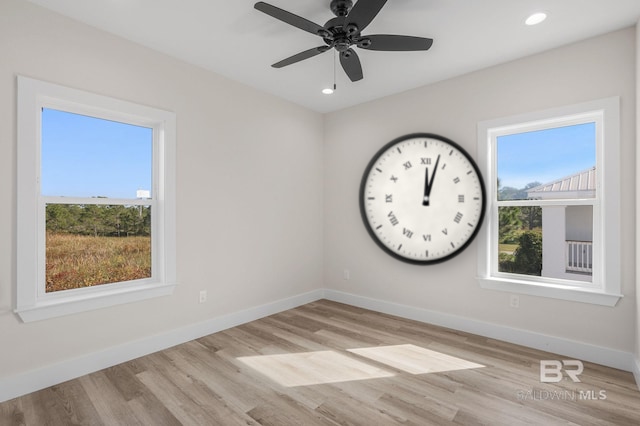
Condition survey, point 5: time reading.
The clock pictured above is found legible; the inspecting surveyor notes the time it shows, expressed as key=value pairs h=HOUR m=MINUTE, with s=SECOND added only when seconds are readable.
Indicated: h=12 m=3
